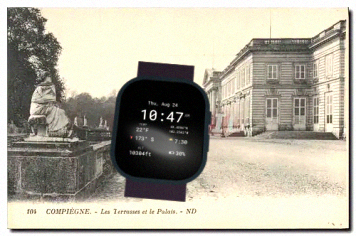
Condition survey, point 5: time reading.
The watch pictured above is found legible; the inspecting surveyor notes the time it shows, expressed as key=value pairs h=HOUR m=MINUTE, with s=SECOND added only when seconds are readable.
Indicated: h=10 m=47
